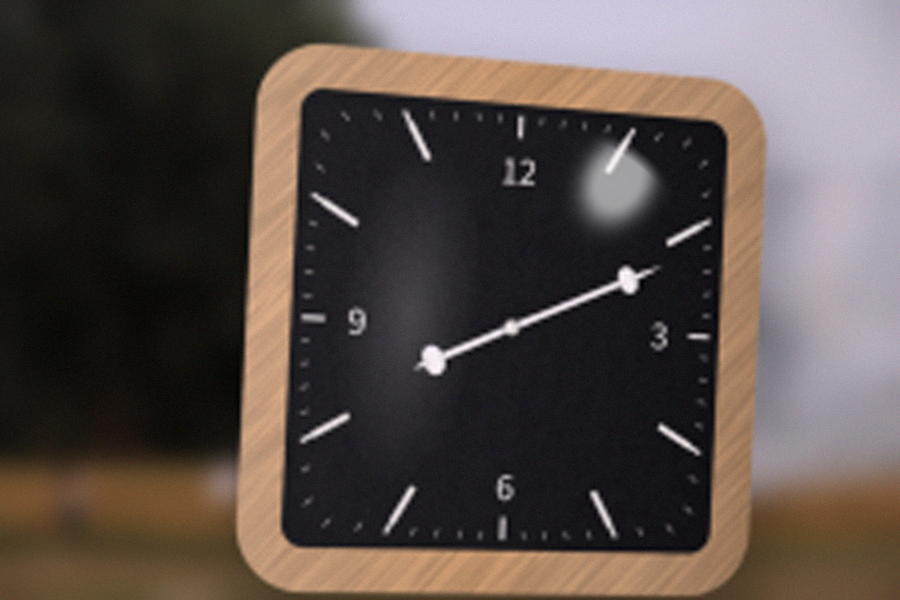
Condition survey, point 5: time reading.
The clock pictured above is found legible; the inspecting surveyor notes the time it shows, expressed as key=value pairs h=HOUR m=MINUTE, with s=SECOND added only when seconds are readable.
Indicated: h=8 m=11
